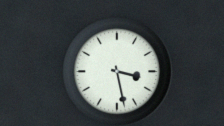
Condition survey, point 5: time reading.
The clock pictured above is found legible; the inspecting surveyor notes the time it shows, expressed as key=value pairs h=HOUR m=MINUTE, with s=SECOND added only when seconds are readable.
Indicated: h=3 m=28
